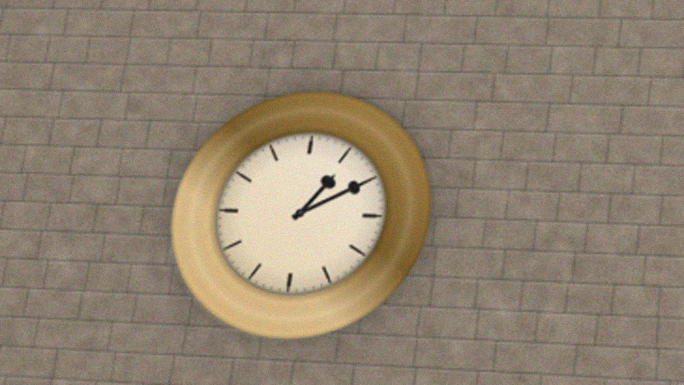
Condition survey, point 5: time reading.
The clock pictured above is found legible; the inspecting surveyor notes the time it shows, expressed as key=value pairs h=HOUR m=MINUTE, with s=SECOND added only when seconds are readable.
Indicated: h=1 m=10
